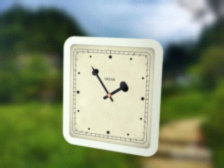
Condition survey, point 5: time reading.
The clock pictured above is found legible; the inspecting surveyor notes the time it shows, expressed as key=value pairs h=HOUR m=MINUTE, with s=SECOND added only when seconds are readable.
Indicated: h=1 m=54
